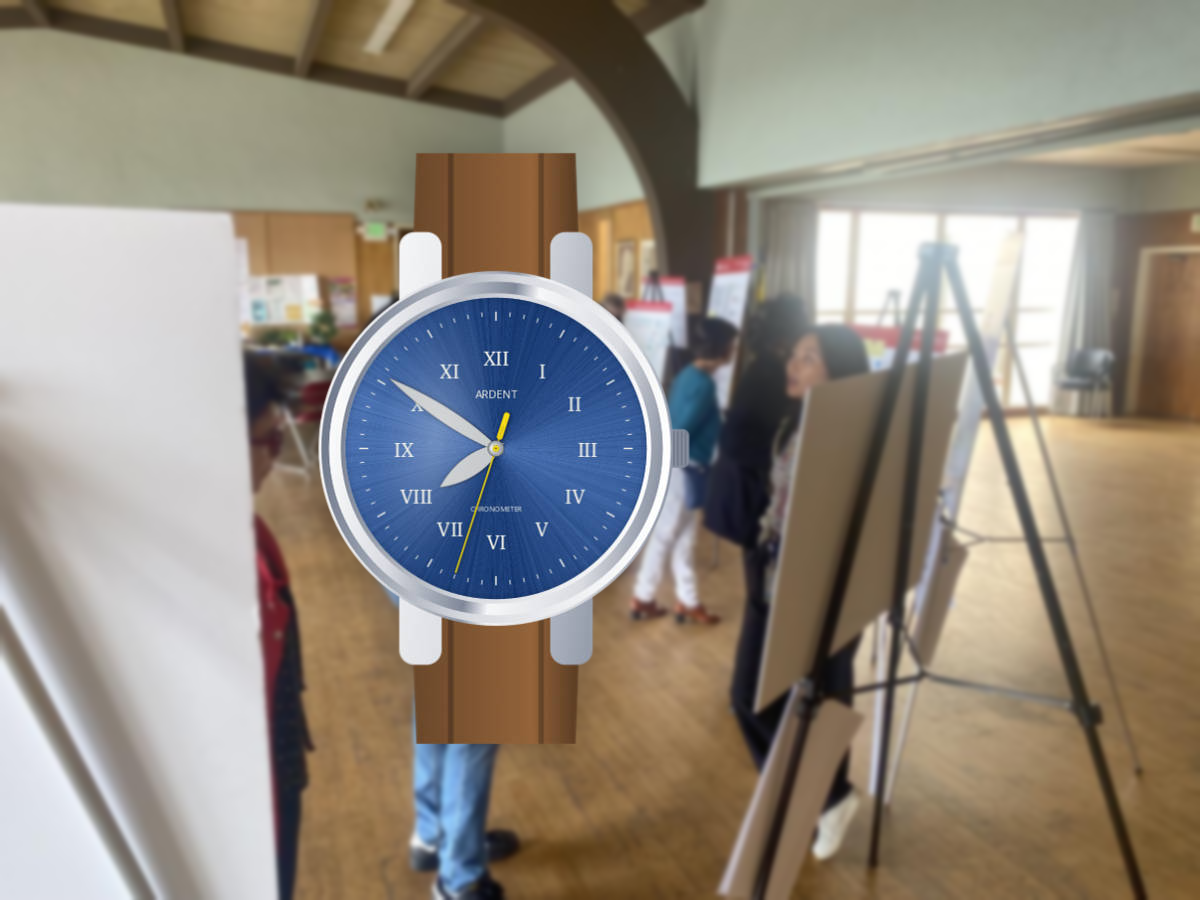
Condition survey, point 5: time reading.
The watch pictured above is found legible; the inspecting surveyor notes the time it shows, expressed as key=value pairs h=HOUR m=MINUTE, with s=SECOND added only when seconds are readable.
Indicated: h=7 m=50 s=33
